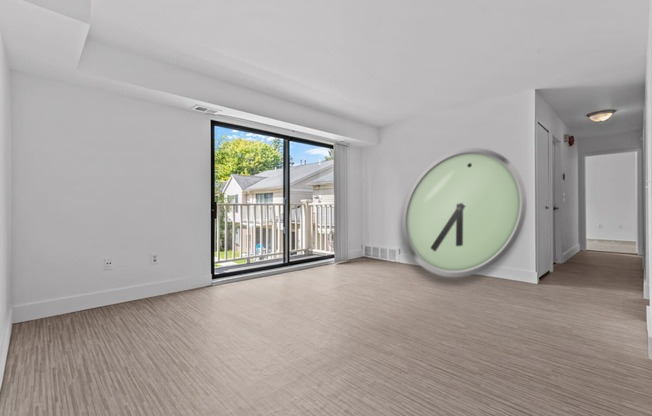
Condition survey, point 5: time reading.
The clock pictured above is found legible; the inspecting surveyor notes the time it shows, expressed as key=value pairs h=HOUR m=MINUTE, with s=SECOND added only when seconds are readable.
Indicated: h=5 m=34
